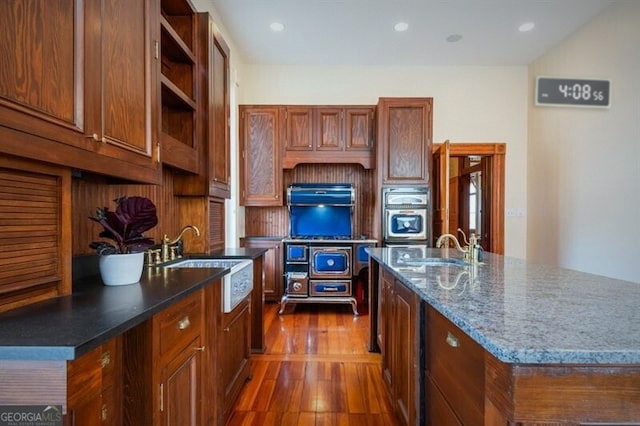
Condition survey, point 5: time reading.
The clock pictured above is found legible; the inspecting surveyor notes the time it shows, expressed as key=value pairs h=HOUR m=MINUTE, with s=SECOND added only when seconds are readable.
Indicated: h=4 m=8
